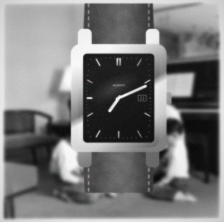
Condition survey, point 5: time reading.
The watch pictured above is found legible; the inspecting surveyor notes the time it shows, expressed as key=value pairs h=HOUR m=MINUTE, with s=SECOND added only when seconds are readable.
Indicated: h=7 m=11
